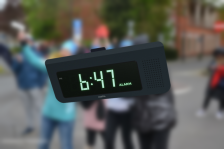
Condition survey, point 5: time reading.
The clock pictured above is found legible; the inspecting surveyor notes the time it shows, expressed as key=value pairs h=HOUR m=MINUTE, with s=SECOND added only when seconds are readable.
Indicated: h=6 m=47
